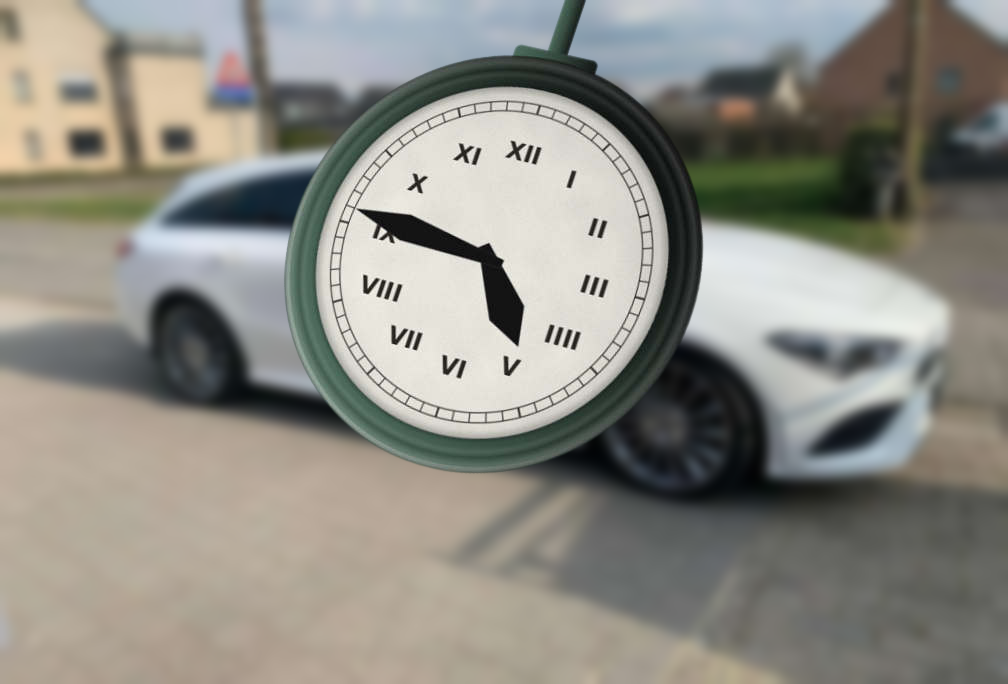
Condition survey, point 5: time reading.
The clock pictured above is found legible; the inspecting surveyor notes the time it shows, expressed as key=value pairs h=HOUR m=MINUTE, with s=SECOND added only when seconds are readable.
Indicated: h=4 m=46
